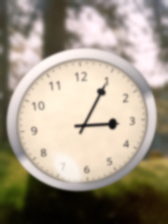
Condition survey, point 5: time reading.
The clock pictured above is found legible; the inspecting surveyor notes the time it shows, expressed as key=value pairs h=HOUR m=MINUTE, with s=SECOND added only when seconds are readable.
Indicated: h=3 m=5
